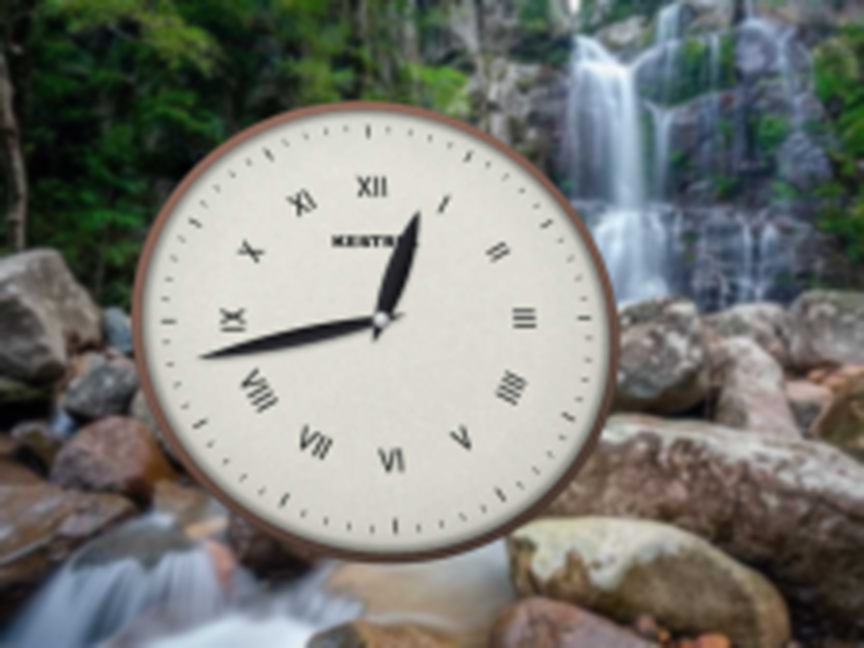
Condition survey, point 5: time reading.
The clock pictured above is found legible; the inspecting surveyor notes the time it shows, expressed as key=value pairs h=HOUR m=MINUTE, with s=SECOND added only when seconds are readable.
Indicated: h=12 m=43
